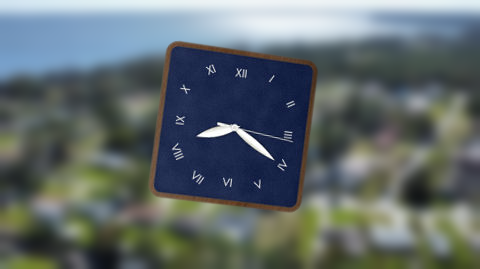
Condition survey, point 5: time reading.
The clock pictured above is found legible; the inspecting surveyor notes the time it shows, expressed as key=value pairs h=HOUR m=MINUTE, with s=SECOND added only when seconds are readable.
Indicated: h=8 m=20 s=16
